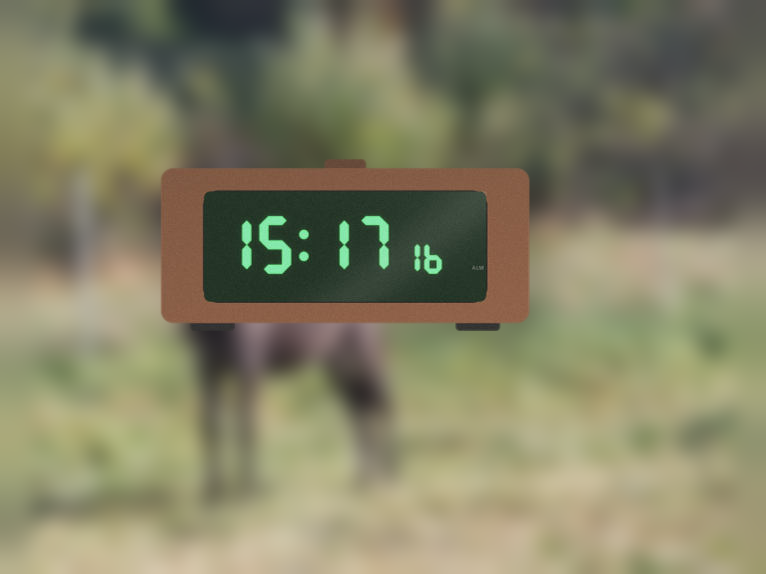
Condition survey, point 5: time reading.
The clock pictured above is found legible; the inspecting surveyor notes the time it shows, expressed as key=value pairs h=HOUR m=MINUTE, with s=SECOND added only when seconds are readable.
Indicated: h=15 m=17 s=16
